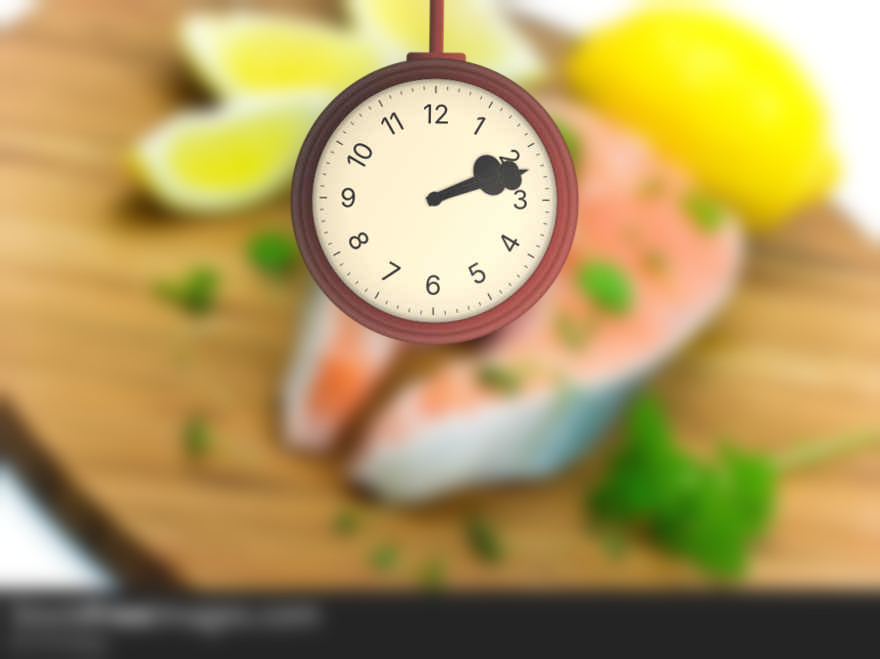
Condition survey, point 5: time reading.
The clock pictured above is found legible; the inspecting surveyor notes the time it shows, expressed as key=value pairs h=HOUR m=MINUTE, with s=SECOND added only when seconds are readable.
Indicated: h=2 m=12
